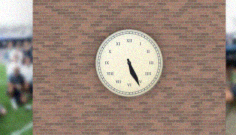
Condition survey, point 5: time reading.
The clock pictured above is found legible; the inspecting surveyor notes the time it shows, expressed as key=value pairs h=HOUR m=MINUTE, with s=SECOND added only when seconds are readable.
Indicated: h=5 m=26
